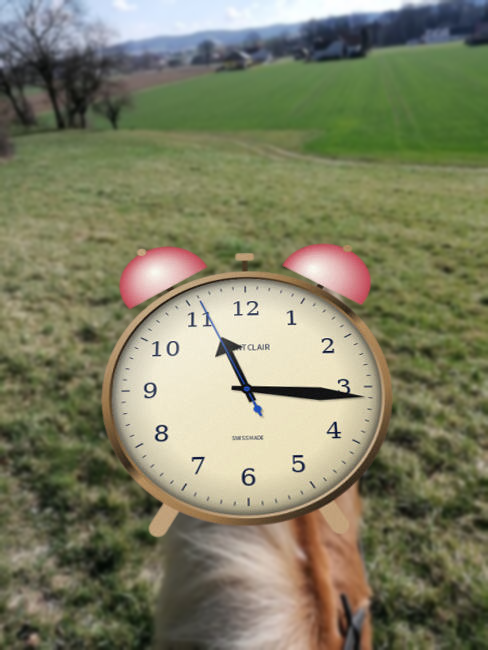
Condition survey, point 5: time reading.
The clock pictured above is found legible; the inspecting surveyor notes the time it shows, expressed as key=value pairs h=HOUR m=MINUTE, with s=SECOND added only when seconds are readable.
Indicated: h=11 m=15 s=56
